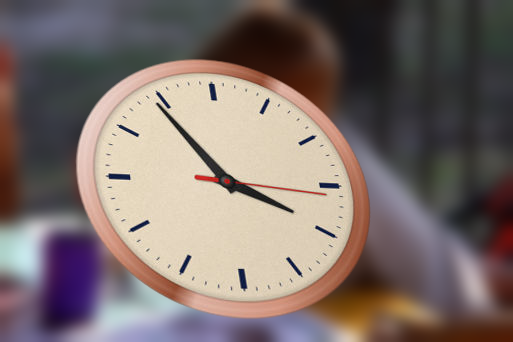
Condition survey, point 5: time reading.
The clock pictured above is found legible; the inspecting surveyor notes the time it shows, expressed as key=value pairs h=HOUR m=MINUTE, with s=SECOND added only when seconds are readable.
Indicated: h=3 m=54 s=16
